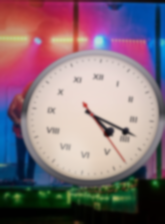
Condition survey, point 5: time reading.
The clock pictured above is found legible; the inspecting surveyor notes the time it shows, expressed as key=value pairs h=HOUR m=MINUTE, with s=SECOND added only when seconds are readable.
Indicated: h=4 m=18 s=23
